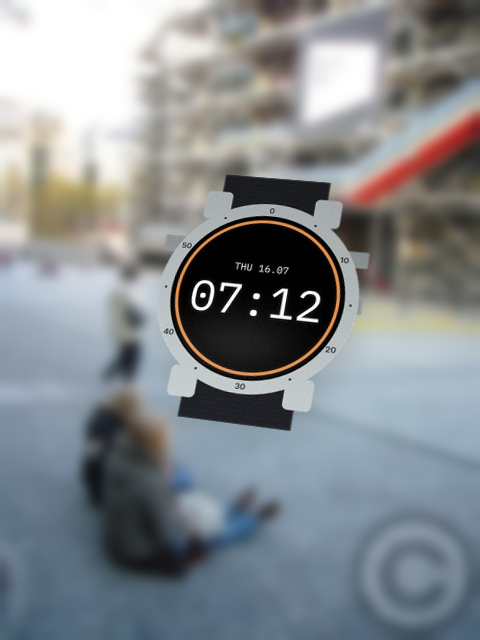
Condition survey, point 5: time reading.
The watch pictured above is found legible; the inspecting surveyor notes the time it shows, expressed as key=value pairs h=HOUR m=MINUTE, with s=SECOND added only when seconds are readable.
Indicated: h=7 m=12
